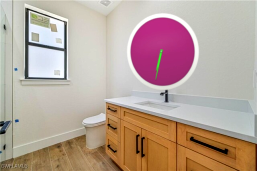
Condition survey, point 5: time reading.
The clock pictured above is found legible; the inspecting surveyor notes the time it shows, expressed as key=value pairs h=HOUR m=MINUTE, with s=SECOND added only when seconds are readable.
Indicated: h=6 m=32
